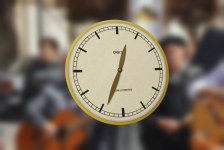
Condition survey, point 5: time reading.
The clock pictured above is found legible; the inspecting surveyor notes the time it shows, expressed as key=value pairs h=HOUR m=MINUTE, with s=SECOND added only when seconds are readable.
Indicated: h=12 m=34
